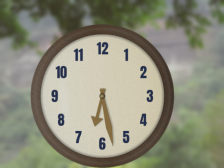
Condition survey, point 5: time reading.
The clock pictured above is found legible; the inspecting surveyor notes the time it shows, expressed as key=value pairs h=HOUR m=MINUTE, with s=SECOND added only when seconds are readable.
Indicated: h=6 m=28
